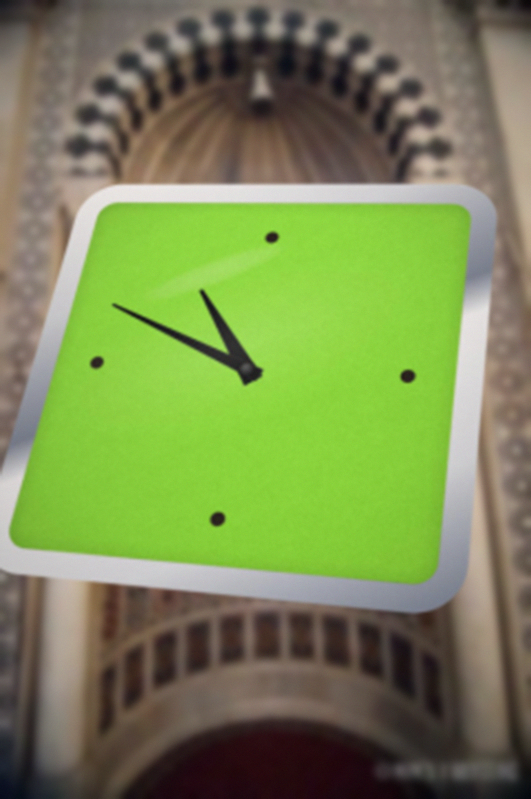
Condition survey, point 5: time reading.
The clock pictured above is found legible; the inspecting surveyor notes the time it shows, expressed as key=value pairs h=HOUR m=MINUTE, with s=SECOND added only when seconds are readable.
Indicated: h=10 m=49
